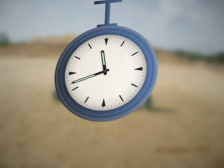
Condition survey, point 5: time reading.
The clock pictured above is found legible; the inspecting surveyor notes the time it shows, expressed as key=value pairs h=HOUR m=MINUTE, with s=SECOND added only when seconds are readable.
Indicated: h=11 m=42
